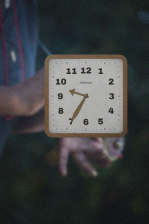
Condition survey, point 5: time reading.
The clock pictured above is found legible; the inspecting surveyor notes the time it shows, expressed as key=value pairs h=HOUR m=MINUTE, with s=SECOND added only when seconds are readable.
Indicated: h=9 m=35
